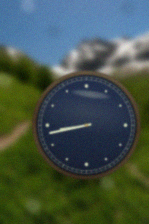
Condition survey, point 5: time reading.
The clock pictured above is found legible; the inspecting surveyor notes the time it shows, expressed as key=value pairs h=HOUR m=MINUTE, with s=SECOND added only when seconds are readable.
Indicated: h=8 m=43
